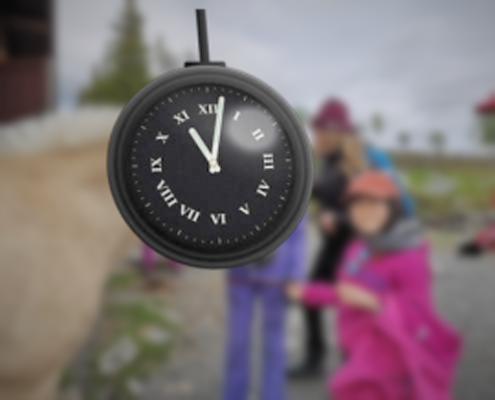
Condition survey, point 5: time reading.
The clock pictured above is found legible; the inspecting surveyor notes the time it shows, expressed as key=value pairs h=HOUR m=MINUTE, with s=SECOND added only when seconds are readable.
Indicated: h=11 m=2
